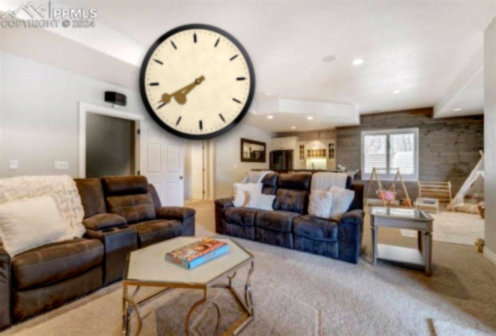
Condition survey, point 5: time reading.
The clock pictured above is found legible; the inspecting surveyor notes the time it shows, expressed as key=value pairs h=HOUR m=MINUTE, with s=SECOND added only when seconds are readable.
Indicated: h=7 m=41
